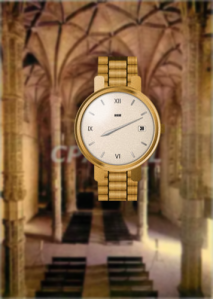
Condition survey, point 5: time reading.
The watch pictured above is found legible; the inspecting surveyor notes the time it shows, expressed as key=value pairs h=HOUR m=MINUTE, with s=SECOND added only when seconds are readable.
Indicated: h=8 m=11
